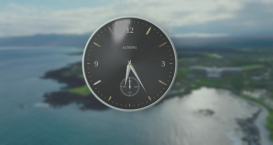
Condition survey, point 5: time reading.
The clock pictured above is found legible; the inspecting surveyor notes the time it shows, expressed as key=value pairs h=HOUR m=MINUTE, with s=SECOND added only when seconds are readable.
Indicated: h=6 m=25
